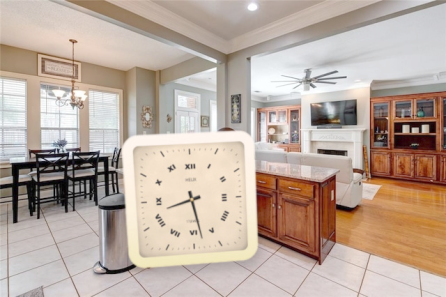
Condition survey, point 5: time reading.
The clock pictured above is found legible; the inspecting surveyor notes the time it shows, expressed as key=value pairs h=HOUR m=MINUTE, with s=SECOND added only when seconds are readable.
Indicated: h=8 m=28
